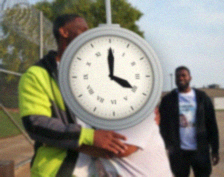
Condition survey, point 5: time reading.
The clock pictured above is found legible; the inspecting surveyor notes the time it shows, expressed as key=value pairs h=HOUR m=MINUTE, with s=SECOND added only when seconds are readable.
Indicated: h=4 m=0
